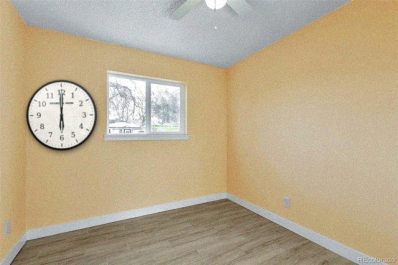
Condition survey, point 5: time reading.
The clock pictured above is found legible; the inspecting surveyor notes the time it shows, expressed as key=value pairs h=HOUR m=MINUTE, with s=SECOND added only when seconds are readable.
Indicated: h=6 m=0
